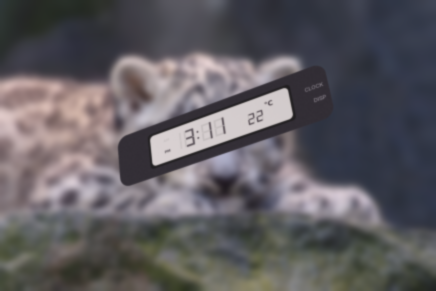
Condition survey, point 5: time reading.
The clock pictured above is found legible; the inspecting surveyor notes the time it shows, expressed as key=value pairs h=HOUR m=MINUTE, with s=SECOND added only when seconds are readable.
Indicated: h=3 m=11
